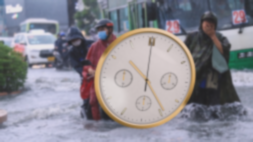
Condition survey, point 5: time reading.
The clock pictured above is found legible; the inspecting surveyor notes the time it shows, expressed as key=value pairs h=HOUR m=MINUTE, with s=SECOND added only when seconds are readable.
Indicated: h=10 m=24
